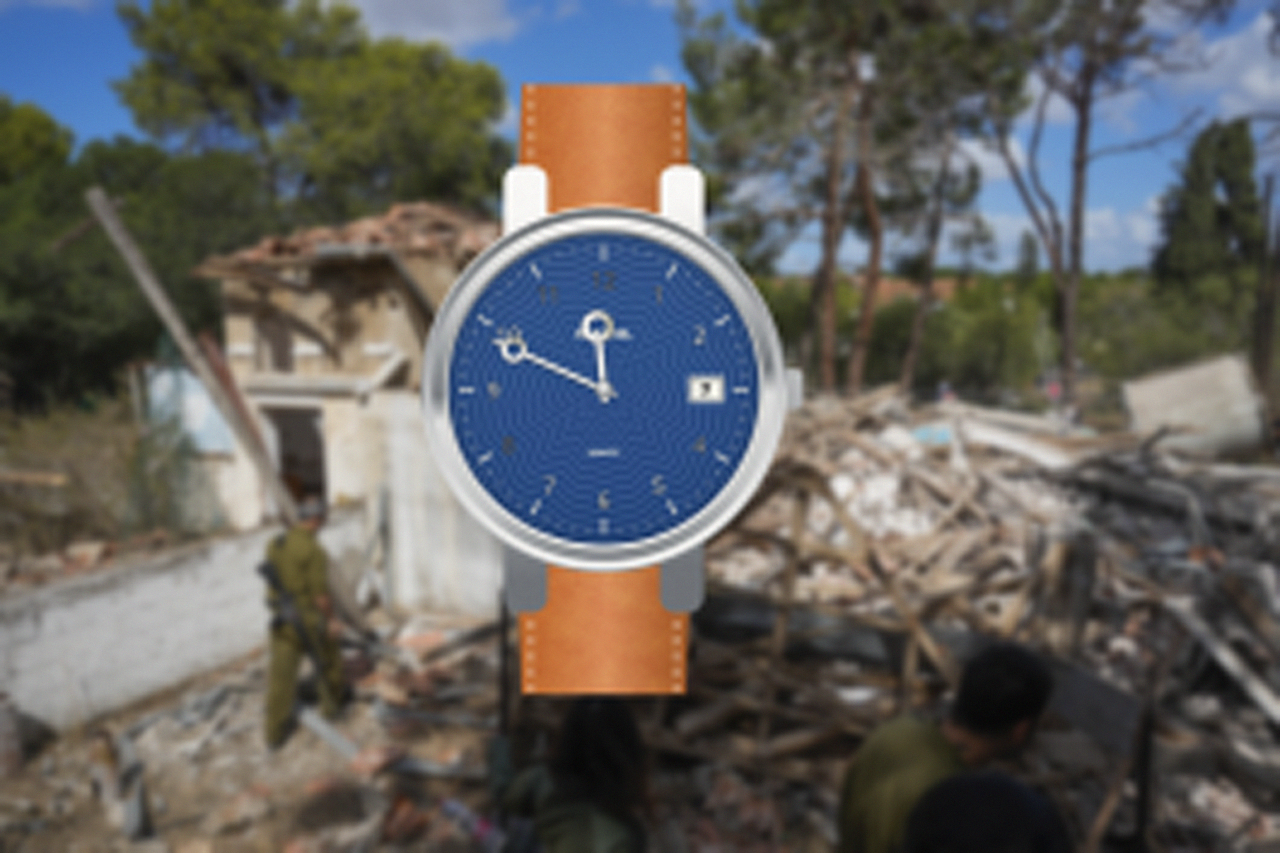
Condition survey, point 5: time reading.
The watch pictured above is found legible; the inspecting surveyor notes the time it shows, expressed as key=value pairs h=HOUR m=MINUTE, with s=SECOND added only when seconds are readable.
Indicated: h=11 m=49
